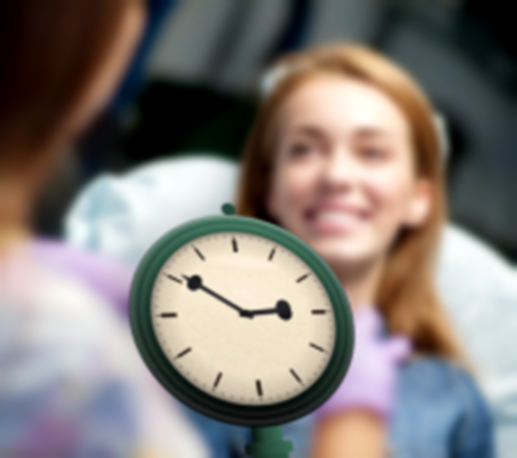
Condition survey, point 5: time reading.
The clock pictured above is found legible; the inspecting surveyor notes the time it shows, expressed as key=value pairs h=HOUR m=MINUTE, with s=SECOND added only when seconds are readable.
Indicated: h=2 m=51
